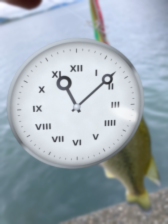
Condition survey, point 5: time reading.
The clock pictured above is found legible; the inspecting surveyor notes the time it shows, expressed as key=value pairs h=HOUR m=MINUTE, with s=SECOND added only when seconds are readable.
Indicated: h=11 m=8
